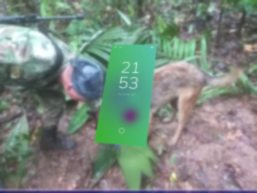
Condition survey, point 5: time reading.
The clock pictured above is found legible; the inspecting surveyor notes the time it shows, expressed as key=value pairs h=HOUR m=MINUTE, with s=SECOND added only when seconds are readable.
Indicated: h=21 m=53
